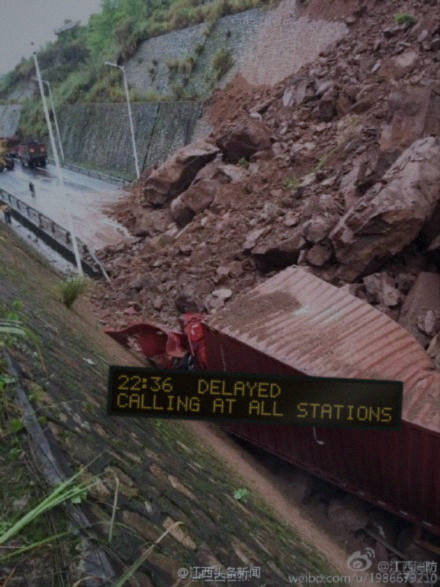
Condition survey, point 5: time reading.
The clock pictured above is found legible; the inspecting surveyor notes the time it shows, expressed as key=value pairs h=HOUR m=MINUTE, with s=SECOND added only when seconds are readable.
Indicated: h=22 m=36
